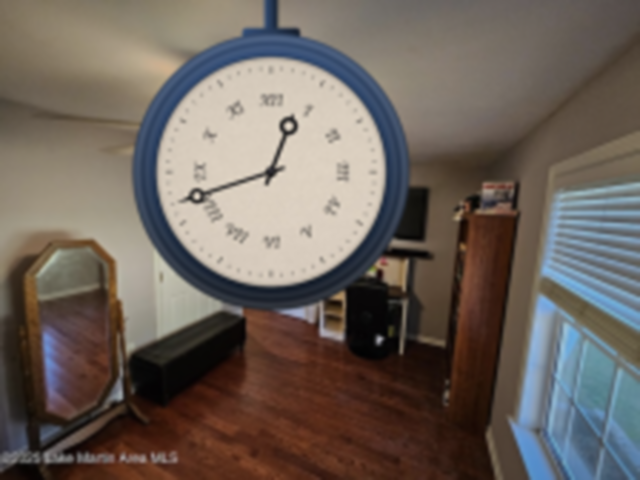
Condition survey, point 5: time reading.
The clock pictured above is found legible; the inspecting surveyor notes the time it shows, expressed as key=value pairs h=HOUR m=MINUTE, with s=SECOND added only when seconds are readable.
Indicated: h=12 m=42
